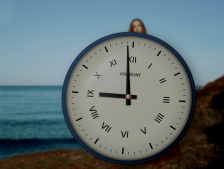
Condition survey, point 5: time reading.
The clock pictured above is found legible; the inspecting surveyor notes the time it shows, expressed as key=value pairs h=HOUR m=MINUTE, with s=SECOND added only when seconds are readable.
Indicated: h=8 m=59
